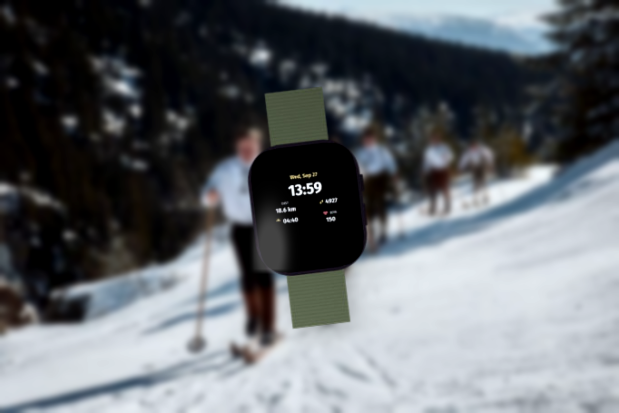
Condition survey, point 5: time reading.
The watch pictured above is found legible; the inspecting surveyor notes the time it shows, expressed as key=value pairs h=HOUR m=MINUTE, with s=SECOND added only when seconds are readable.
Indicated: h=13 m=59
